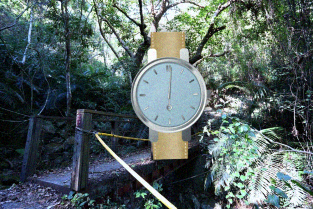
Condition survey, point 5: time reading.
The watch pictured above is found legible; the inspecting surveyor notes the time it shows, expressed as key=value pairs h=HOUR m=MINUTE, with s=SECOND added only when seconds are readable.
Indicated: h=6 m=1
